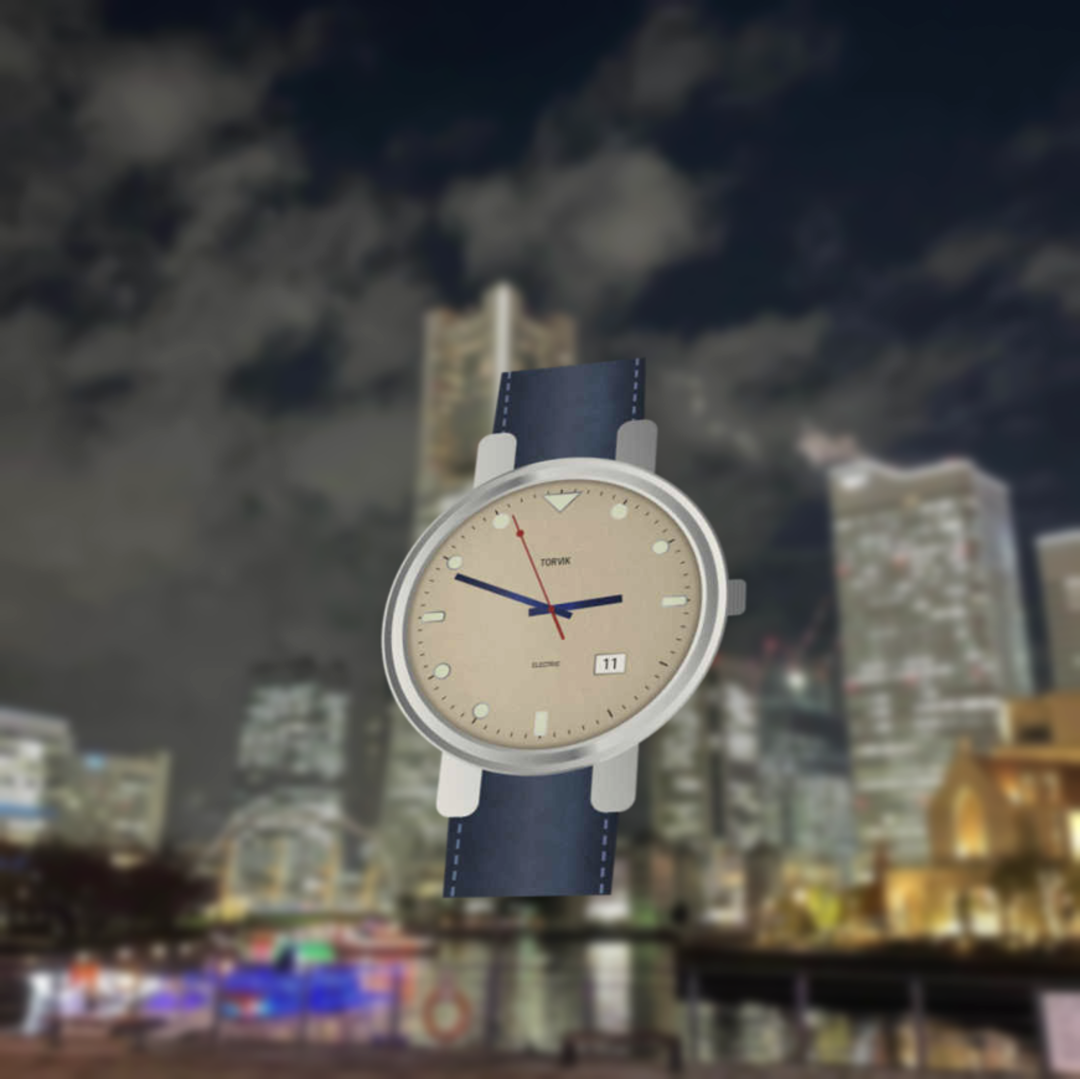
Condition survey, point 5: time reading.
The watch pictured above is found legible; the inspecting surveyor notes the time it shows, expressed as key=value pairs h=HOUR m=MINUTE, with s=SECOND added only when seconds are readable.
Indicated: h=2 m=48 s=56
